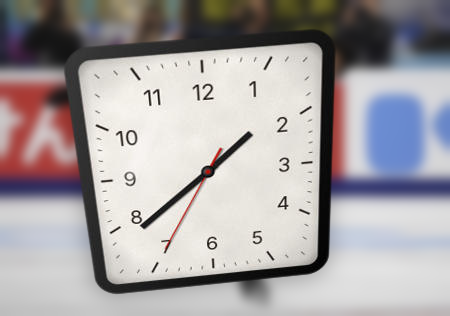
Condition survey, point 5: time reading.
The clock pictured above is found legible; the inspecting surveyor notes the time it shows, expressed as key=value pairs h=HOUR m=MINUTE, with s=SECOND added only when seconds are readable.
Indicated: h=1 m=38 s=35
